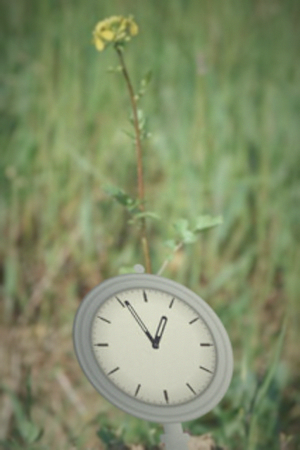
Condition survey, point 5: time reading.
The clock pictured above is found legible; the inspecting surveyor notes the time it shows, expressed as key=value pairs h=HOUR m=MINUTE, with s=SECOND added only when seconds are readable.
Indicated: h=12 m=56
